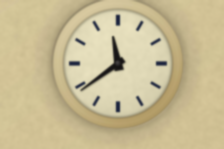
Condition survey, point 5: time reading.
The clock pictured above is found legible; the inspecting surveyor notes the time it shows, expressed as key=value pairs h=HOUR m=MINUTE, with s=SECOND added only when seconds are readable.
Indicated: h=11 m=39
